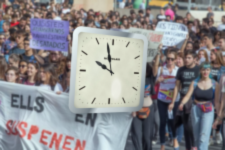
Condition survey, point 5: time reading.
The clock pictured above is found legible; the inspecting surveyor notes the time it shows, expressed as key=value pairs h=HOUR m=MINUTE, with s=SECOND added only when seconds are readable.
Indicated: h=9 m=58
